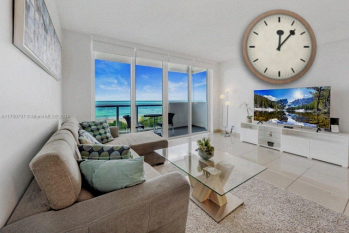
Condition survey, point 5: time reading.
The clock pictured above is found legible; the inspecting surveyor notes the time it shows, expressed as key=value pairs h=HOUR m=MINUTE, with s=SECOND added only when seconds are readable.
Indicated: h=12 m=7
